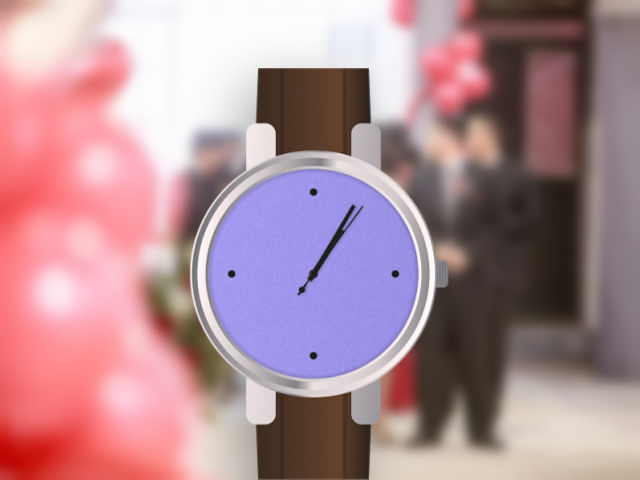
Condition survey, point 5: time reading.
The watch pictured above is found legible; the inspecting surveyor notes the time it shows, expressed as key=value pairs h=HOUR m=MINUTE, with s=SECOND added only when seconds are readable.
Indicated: h=1 m=5 s=6
